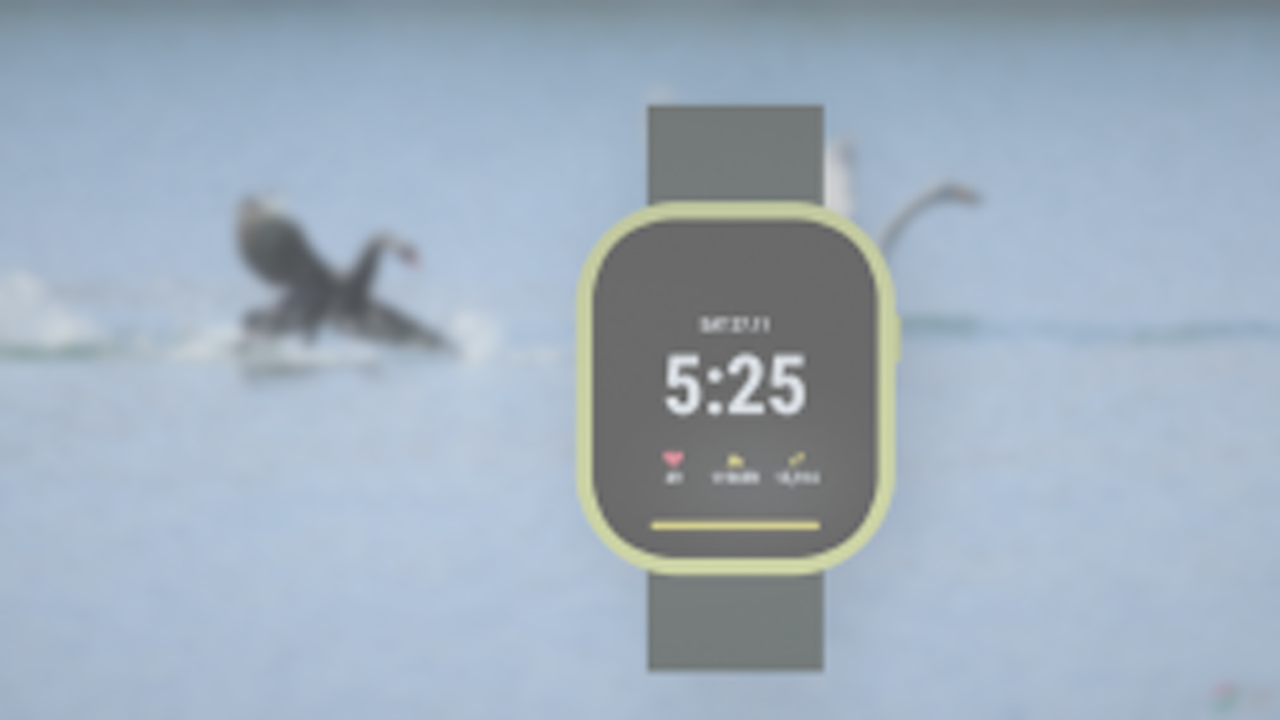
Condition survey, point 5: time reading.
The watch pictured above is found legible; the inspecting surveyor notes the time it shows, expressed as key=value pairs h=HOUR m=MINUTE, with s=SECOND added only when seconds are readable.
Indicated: h=5 m=25
